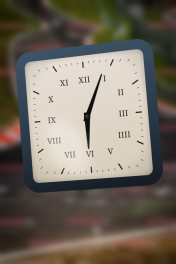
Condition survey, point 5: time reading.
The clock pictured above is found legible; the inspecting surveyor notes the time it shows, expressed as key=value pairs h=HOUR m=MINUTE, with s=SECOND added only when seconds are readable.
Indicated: h=6 m=4
